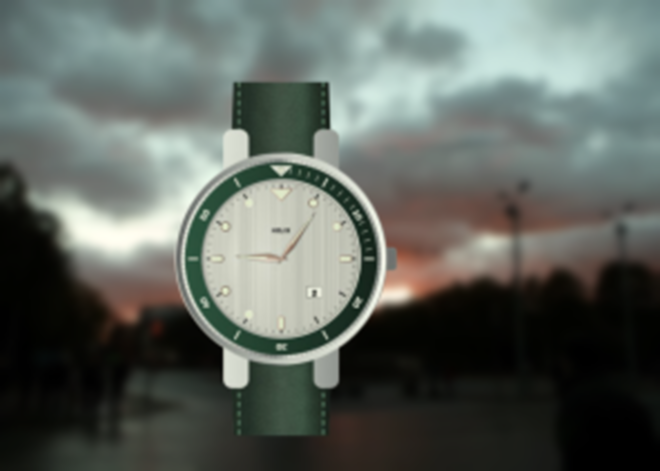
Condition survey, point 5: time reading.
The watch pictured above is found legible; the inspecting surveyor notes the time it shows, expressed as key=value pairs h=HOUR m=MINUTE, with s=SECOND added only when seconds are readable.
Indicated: h=9 m=6
